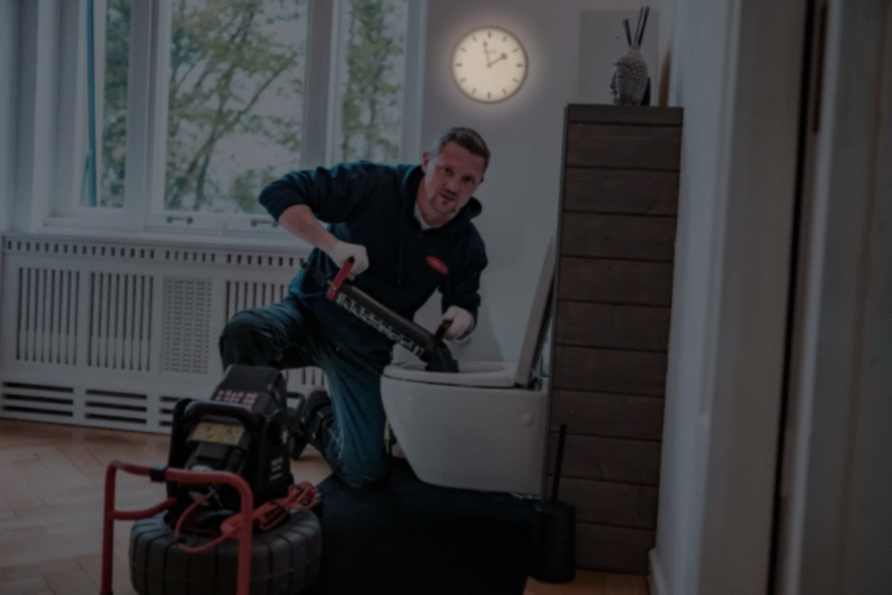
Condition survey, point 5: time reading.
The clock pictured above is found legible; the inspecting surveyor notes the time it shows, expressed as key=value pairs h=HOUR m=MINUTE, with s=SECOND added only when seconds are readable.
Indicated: h=1 m=58
